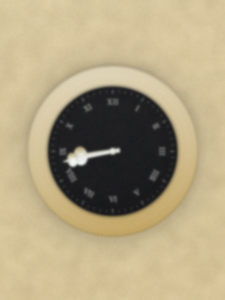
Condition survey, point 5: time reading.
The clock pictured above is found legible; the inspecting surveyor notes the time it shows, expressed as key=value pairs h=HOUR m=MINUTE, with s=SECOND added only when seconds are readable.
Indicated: h=8 m=43
